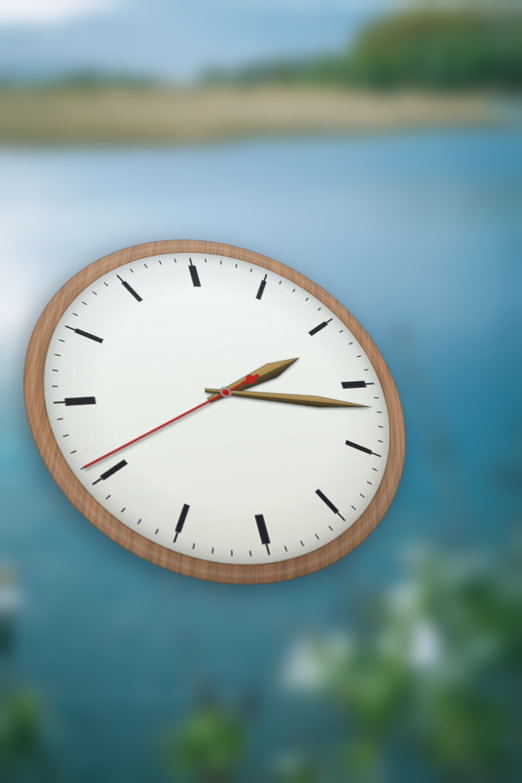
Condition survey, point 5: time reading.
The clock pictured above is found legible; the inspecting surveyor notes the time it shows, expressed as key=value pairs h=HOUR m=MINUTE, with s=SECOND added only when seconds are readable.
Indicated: h=2 m=16 s=41
